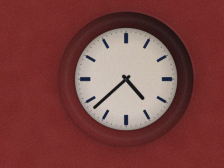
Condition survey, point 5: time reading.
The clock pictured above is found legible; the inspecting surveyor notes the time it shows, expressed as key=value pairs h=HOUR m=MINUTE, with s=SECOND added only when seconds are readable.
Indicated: h=4 m=38
